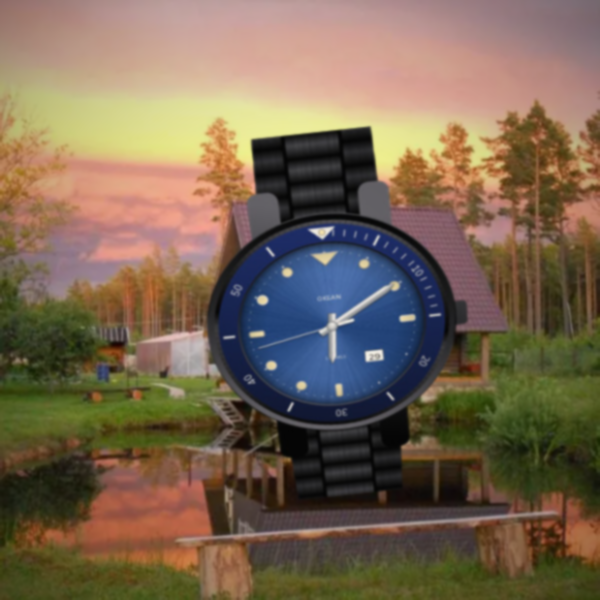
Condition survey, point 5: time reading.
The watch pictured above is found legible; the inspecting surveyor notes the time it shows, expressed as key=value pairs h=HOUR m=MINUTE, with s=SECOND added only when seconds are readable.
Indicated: h=6 m=9 s=43
